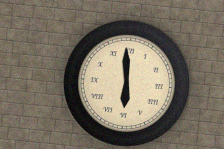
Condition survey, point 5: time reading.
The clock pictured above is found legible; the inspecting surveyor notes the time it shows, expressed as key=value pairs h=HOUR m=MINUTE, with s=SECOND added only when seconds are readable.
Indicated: h=5 m=59
